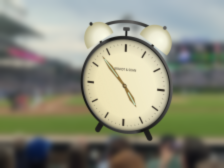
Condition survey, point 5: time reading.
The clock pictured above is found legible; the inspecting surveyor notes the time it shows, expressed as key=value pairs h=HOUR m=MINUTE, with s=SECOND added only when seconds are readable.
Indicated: h=4 m=53
